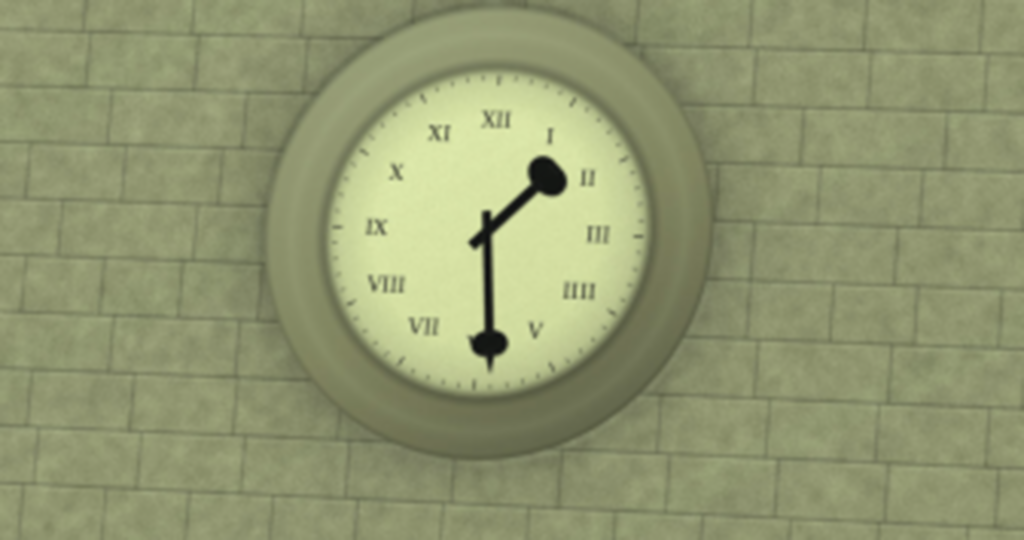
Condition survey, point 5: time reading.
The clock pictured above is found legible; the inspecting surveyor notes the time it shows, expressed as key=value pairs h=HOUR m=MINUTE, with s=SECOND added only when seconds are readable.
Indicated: h=1 m=29
